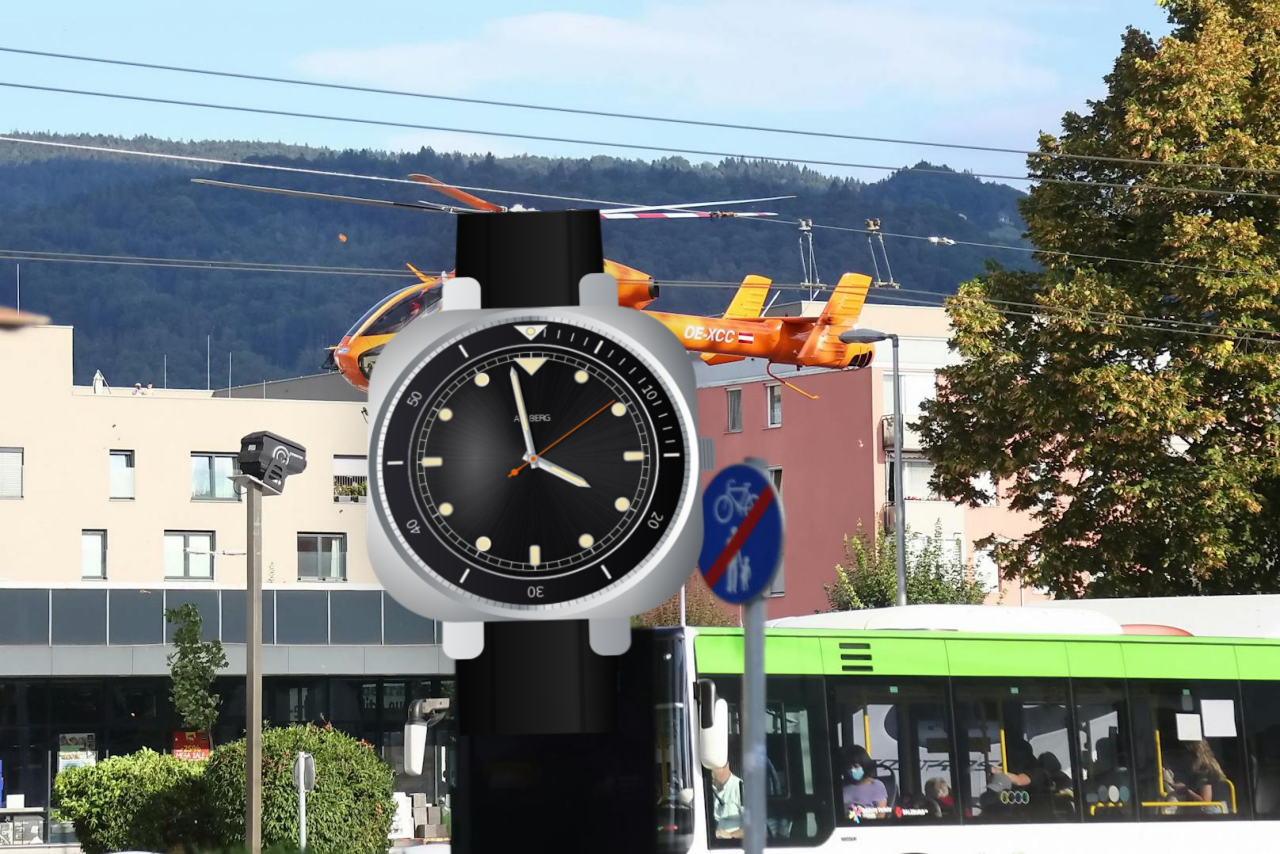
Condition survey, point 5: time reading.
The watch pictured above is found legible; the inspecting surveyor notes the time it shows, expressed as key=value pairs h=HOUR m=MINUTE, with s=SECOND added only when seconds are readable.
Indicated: h=3 m=58 s=9
